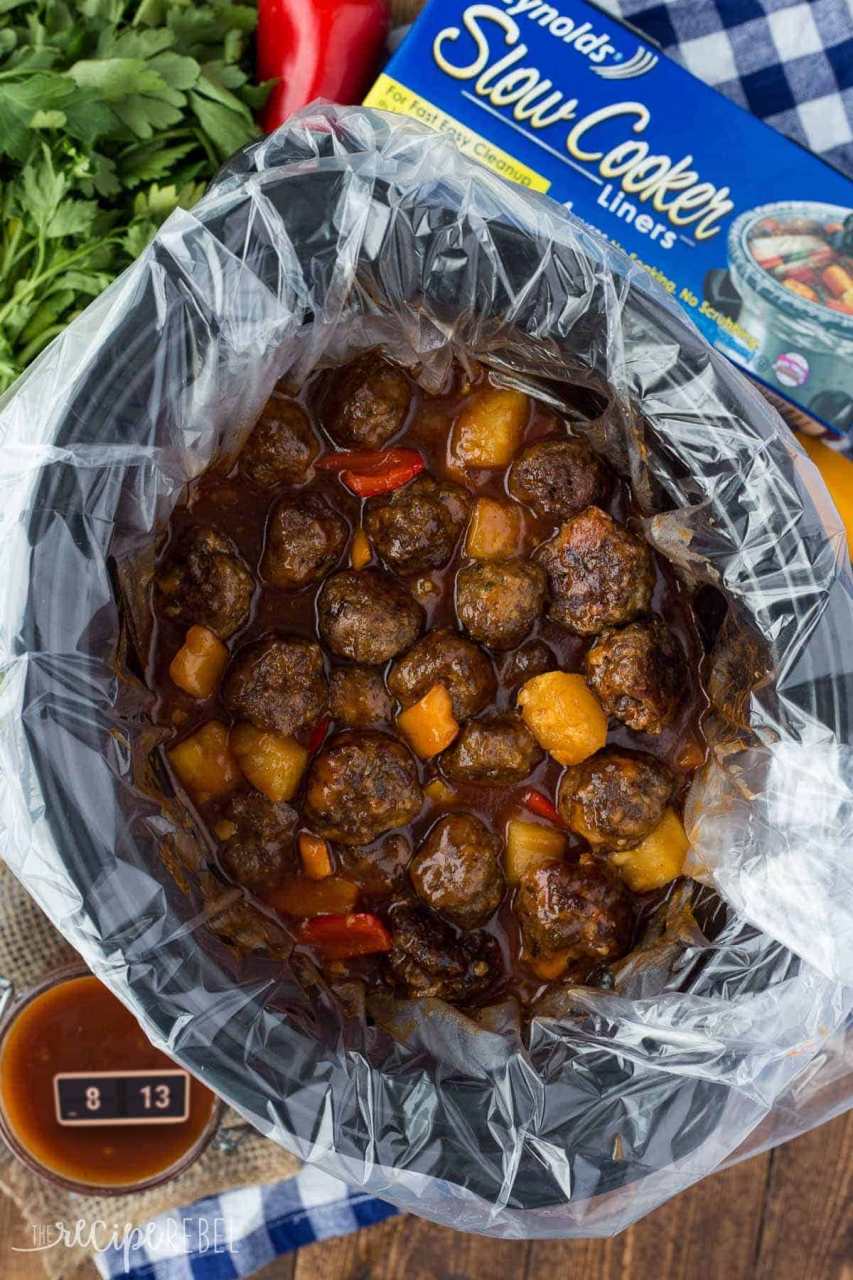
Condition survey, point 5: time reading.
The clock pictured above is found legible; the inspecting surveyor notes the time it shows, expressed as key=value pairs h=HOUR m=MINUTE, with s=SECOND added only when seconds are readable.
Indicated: h=8 m=13
